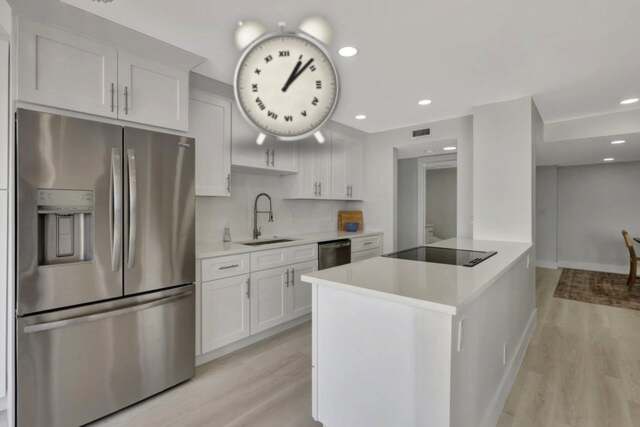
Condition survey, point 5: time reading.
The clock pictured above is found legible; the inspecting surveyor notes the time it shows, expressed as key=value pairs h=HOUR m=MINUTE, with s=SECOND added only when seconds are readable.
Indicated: h=1 m=8
